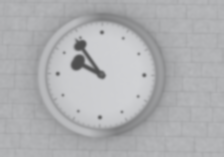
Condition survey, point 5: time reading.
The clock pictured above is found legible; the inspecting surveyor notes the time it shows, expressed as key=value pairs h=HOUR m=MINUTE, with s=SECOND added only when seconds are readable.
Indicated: h=9 m=54
